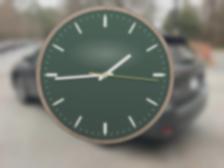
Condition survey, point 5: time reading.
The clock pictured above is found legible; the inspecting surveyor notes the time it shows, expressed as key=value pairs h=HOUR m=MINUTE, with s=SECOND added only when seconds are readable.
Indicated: h=1 m=44 s=16
